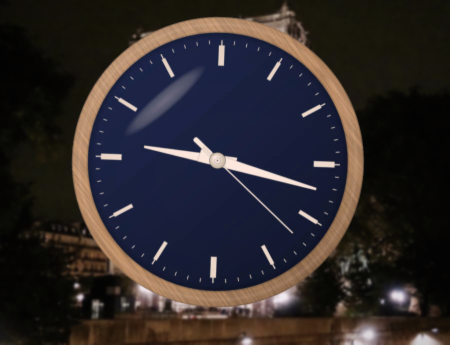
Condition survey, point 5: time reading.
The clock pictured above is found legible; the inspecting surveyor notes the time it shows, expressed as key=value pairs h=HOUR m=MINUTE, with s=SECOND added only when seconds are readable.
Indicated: h=9 m=17 s=22
